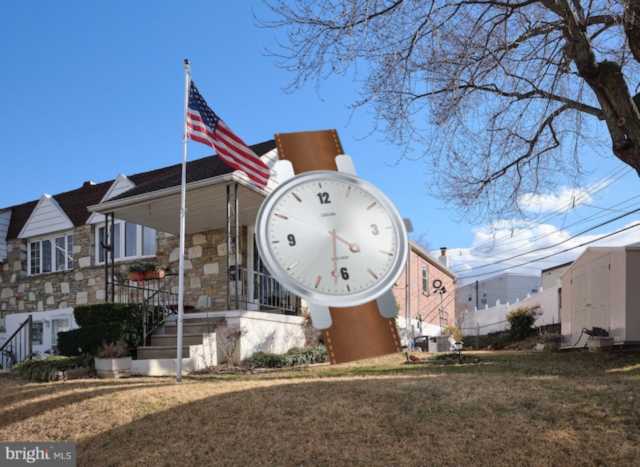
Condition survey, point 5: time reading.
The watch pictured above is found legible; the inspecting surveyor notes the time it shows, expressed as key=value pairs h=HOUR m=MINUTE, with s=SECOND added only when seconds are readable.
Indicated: h=4 m=32
